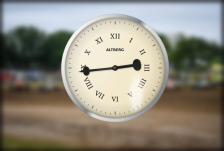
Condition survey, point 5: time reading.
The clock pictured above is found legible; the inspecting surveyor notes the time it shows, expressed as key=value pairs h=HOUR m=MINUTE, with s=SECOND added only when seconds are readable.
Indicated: h=2 m=44
